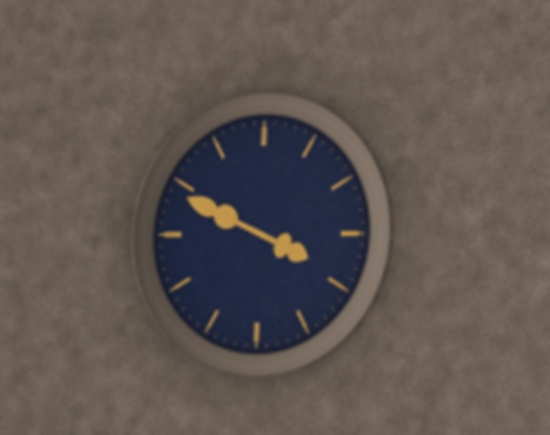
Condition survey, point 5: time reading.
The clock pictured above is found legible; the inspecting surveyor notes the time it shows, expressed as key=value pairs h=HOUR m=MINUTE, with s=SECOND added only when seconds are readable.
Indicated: h=3 m=49
